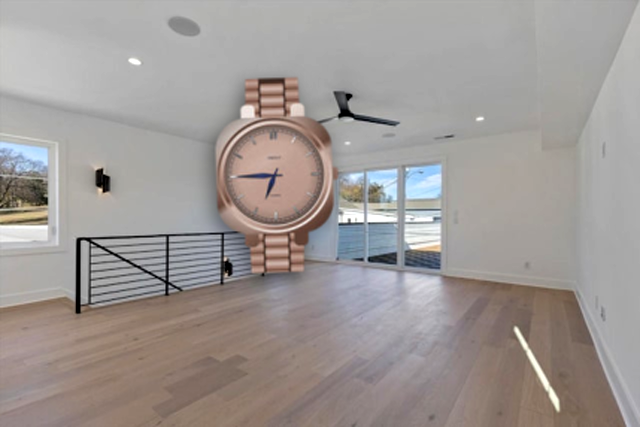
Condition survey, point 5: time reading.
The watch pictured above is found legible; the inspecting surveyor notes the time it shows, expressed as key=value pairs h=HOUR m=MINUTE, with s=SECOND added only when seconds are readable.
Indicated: h=6 m=45
